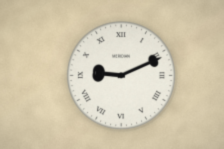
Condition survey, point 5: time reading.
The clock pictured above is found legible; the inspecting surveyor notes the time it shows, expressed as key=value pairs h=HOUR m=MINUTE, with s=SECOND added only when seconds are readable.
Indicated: h=9 m=11
